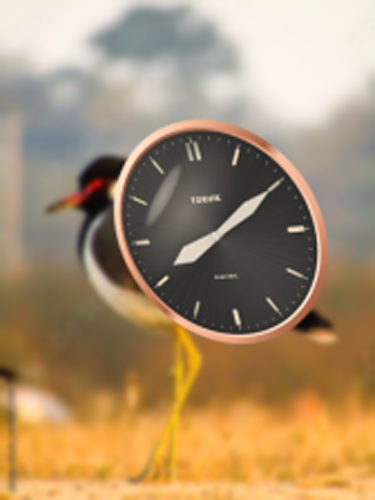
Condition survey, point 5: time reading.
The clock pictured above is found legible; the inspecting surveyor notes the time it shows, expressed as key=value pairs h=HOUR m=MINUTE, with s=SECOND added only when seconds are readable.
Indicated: h=8 m=10
